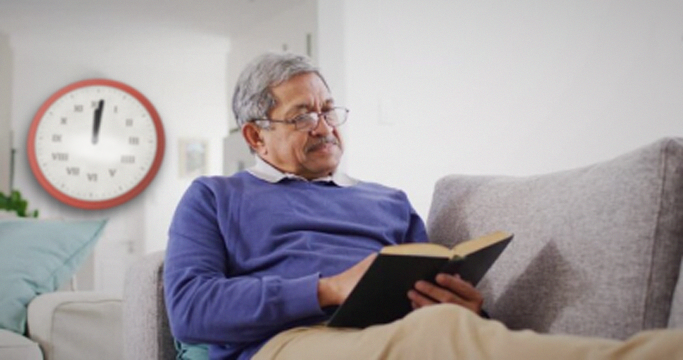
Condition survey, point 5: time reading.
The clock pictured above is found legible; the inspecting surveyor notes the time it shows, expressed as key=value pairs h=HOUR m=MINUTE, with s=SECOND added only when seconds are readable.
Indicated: h=12 m=1
